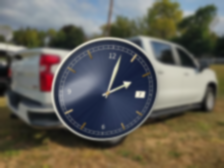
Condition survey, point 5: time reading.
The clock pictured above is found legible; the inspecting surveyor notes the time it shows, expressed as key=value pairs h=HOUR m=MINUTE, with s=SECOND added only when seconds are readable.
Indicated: h=2 m=2
